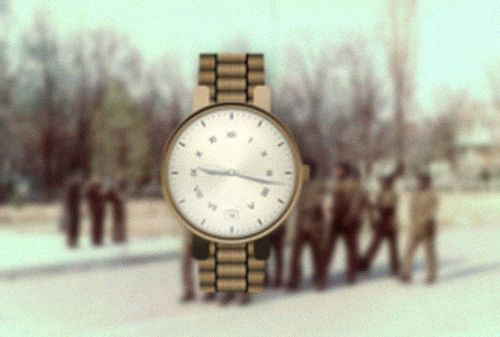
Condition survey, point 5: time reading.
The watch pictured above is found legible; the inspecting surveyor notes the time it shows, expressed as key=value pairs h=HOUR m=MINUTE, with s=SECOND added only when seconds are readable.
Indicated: h=9 m=17
